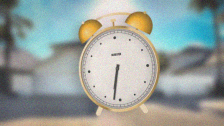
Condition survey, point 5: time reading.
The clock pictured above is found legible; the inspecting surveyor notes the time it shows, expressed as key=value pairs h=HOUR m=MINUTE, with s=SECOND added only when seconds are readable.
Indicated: h=6 m=32
